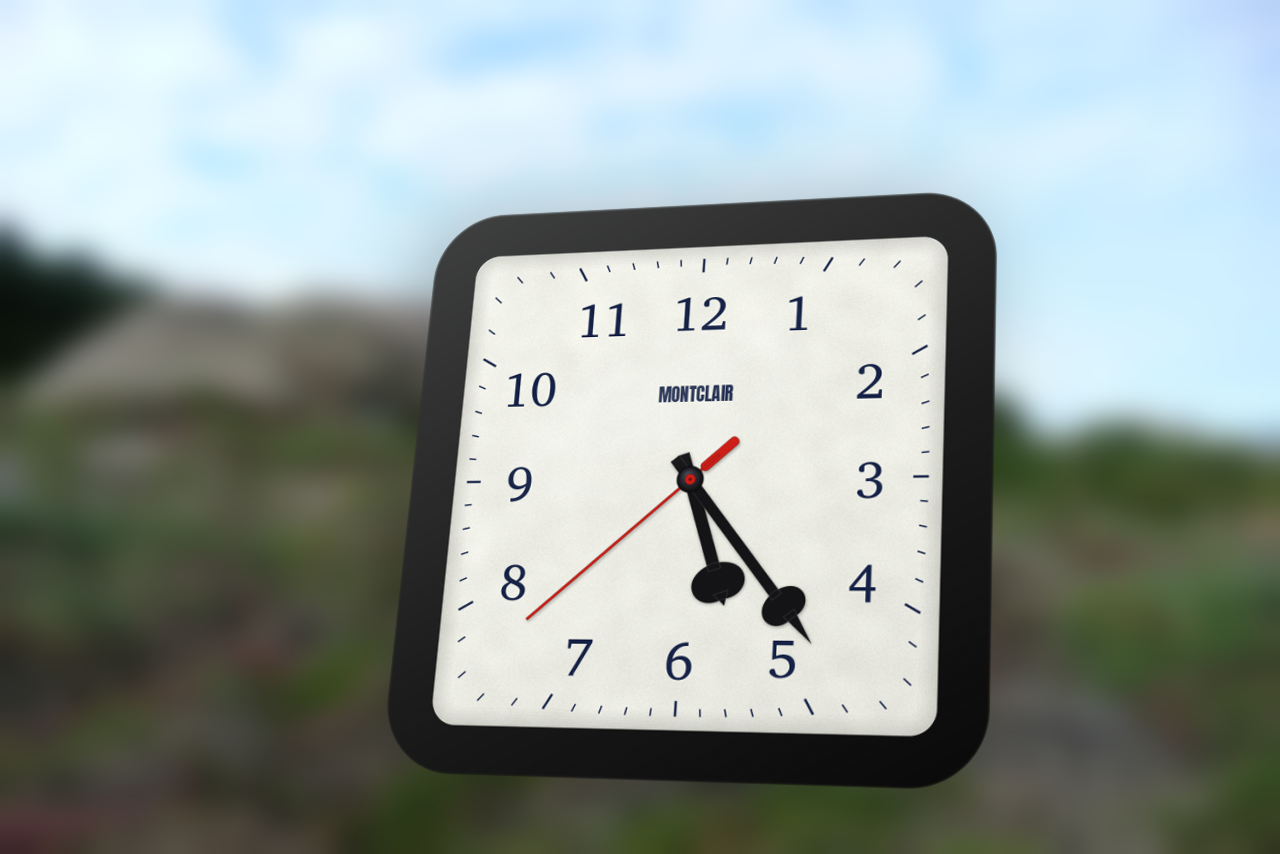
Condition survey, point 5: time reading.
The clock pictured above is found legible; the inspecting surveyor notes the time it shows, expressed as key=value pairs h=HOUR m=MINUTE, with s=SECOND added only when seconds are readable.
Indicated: h=5 m=23 s=38
